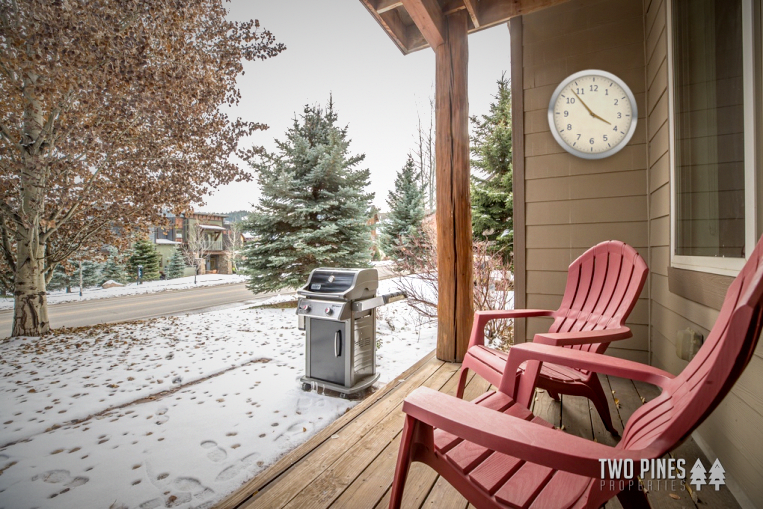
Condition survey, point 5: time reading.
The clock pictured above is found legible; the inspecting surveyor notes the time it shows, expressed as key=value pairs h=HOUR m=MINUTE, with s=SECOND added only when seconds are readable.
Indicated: h=3 m=53
